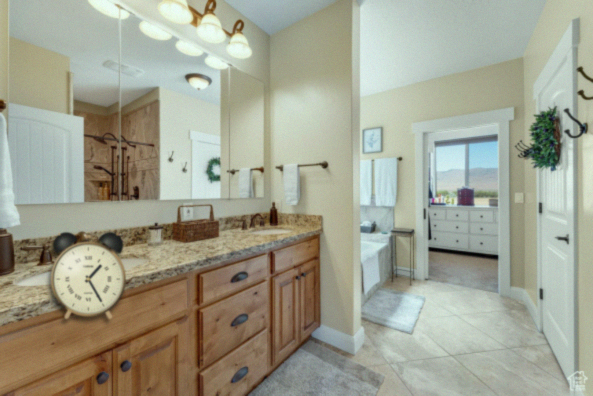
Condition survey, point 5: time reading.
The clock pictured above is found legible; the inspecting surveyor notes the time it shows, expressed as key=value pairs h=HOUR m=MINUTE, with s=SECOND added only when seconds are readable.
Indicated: h=1 m=25
